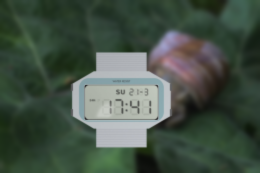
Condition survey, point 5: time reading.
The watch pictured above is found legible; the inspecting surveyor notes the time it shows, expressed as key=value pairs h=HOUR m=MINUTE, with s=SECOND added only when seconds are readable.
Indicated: h=17 m=41
